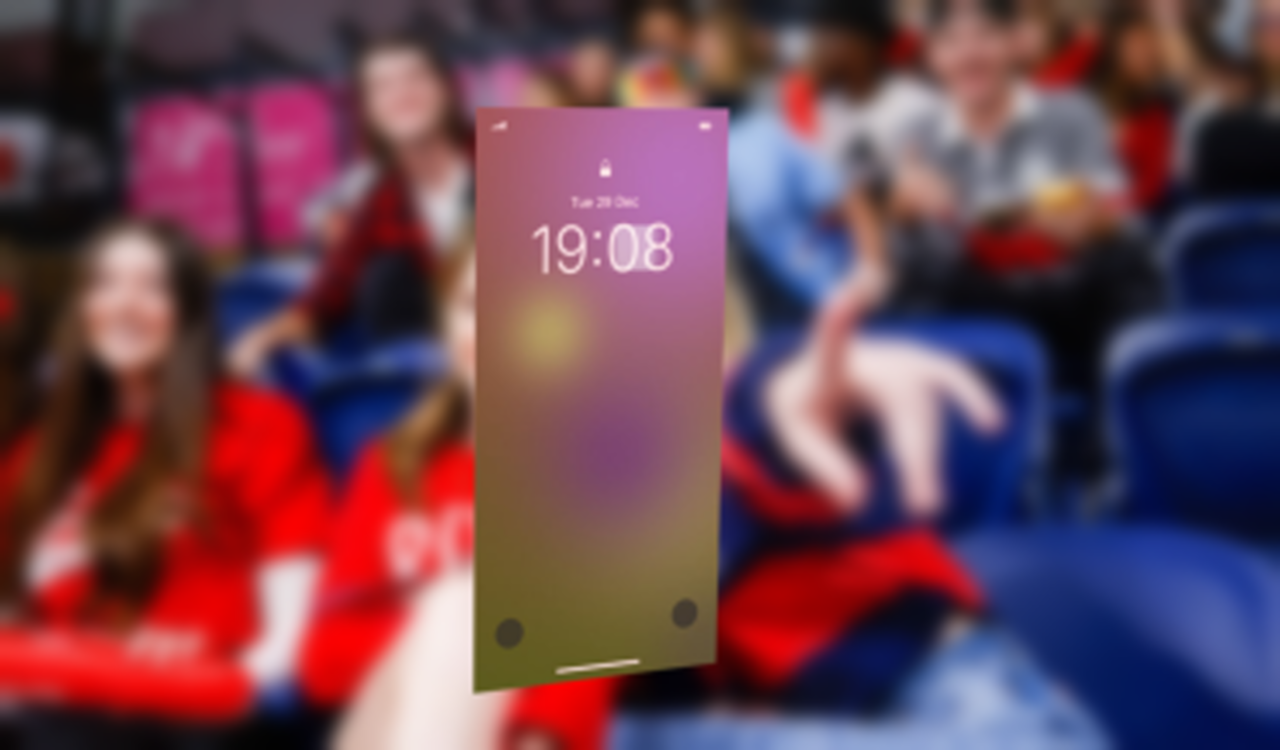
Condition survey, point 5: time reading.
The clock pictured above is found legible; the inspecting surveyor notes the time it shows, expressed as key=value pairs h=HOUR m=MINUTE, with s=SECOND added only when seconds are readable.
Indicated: h=19 m=8
